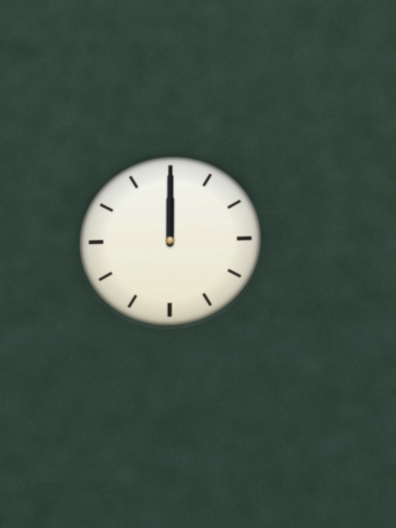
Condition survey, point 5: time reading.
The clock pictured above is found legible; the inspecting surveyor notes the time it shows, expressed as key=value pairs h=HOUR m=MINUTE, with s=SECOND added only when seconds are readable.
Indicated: h=12 m=0
